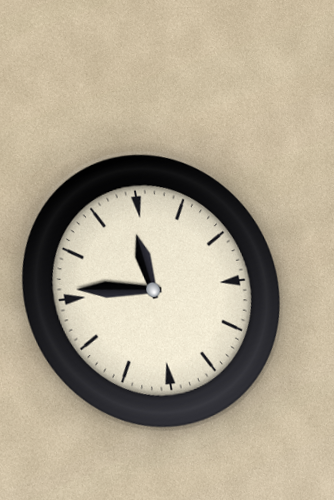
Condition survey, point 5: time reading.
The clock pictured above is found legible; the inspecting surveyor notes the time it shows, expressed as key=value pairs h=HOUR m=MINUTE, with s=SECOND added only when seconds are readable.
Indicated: h=11 m=46
